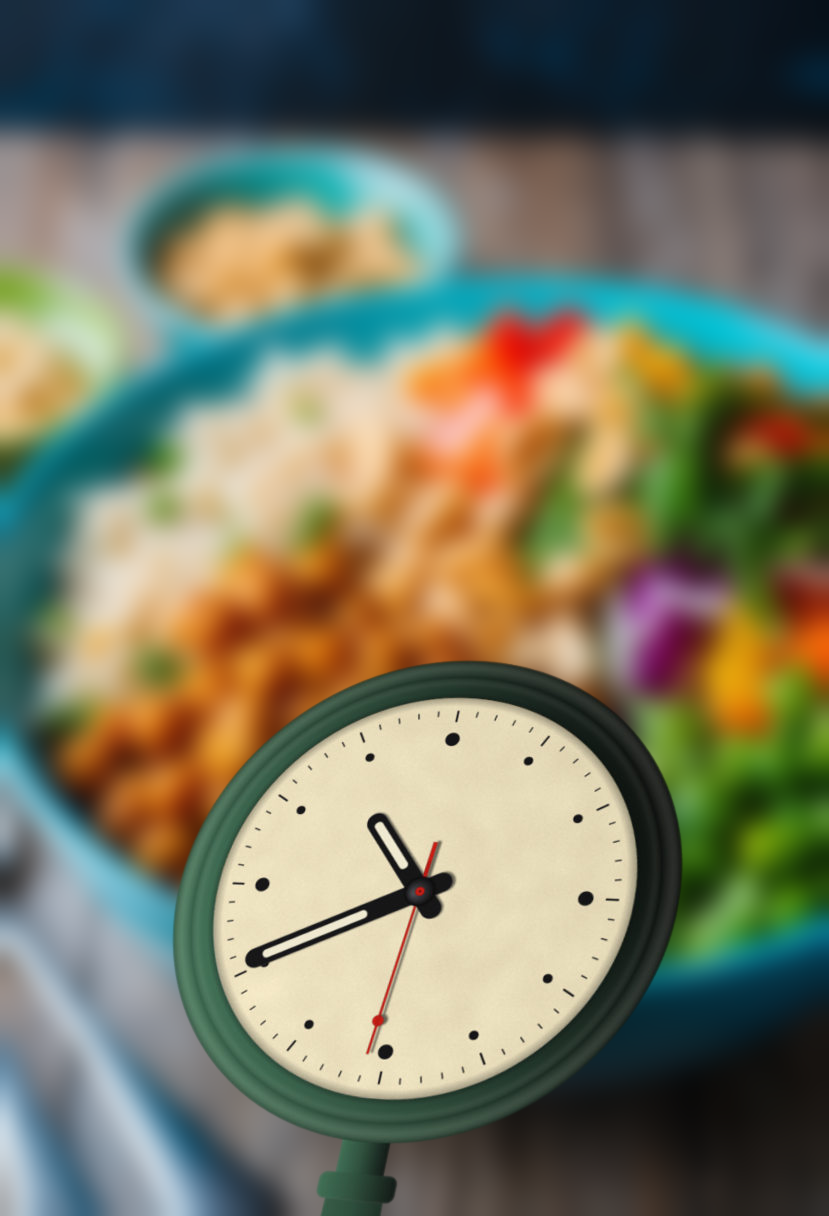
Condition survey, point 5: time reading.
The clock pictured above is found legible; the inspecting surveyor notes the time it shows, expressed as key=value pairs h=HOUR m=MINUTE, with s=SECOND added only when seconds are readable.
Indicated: h=10 m=40 s=31
